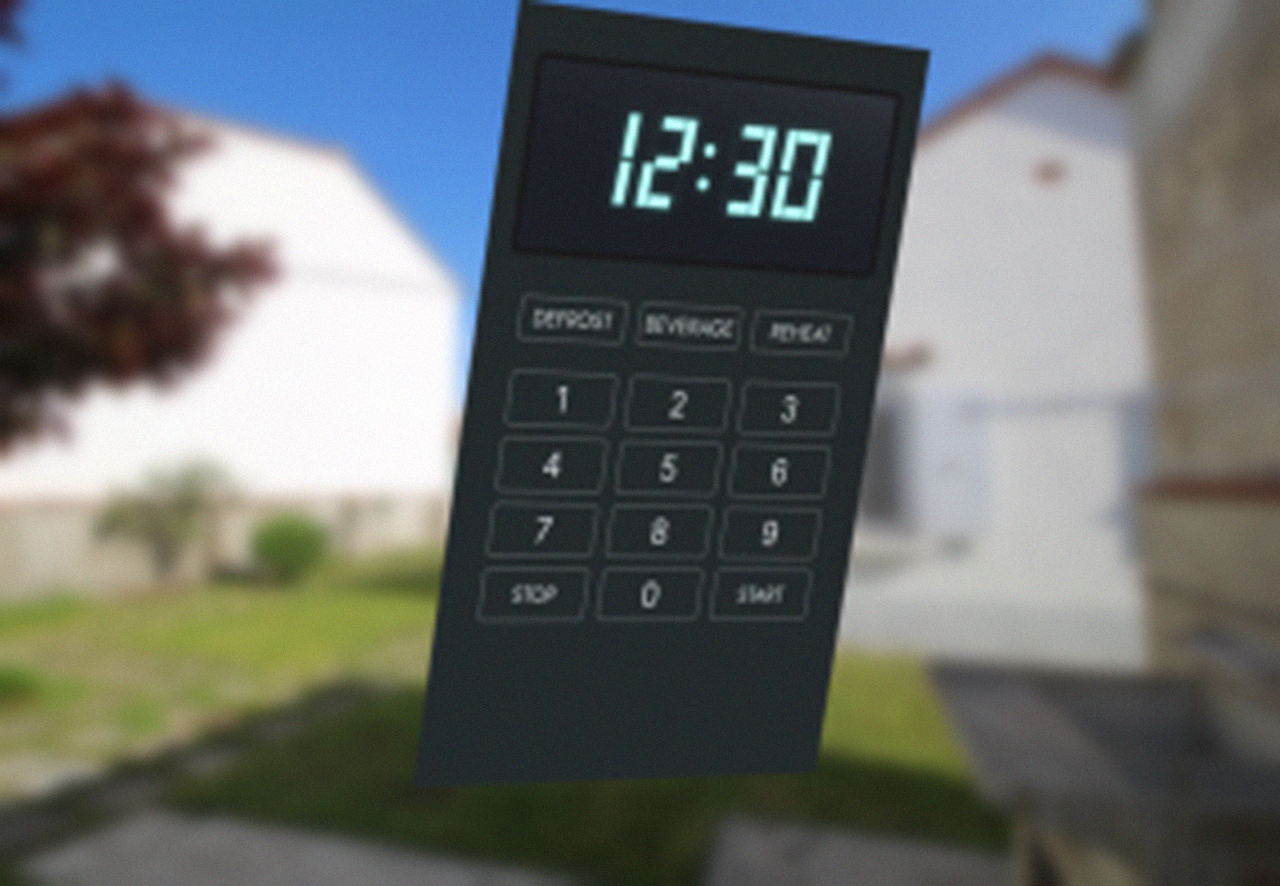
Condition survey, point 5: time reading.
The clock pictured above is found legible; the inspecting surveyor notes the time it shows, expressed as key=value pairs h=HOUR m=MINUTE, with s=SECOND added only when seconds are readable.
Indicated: h=12 m=30
